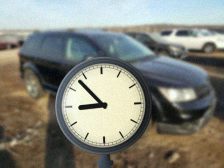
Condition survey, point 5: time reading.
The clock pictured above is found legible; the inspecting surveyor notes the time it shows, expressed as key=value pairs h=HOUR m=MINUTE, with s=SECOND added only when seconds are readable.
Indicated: h=8 m=53
